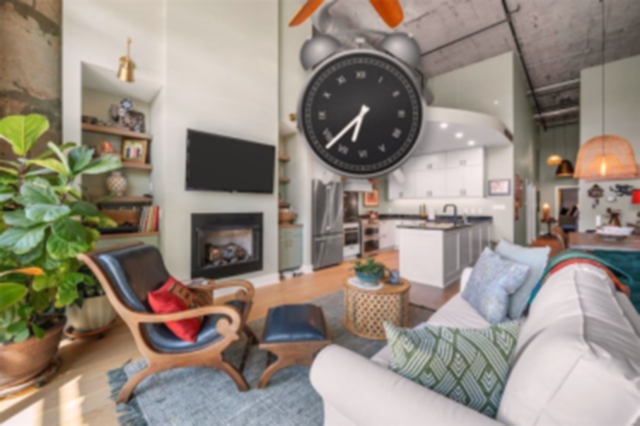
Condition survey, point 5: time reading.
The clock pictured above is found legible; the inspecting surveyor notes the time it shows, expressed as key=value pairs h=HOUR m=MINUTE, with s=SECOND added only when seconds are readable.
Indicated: h=6 m=38
